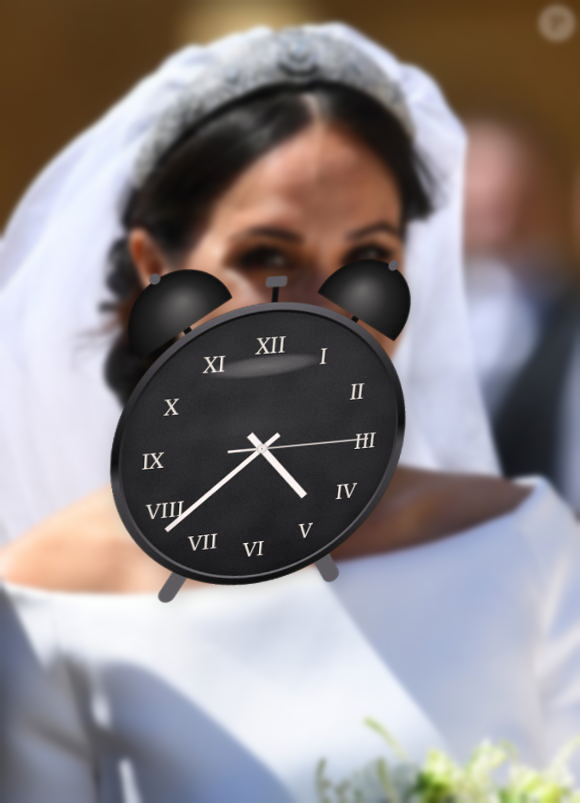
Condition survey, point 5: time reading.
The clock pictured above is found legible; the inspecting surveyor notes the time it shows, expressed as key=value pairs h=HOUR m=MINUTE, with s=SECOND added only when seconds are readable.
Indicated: h=4 m=38 s=15
